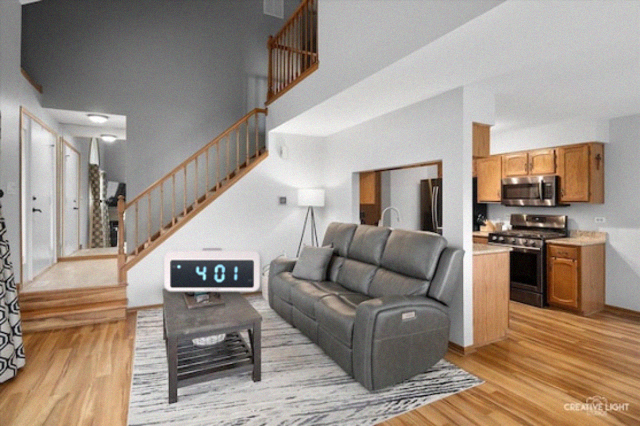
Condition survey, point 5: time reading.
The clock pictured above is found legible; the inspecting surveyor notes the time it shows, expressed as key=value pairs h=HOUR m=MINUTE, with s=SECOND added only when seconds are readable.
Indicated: h=4 m=1
